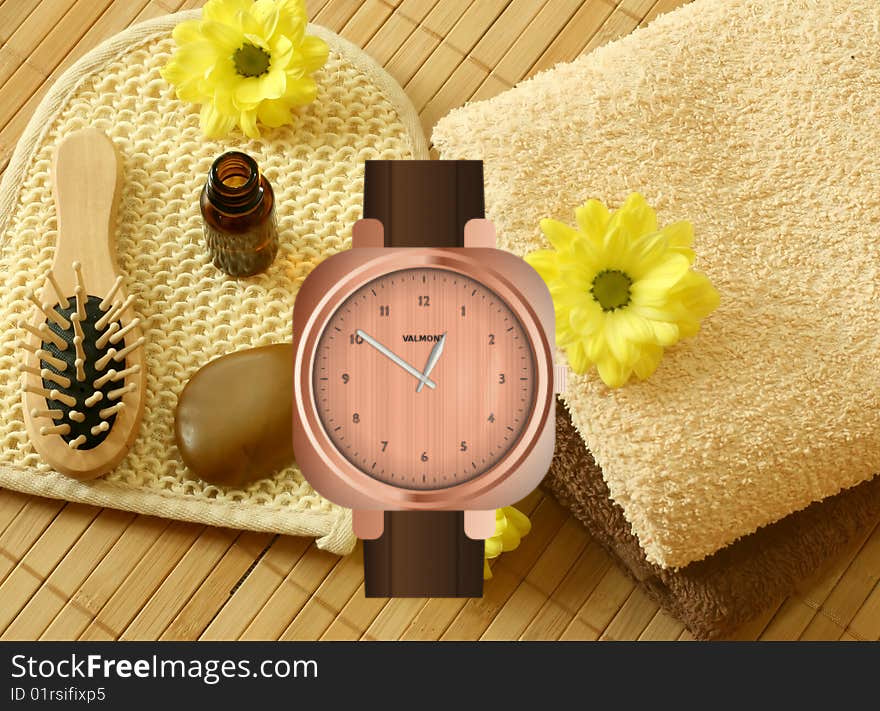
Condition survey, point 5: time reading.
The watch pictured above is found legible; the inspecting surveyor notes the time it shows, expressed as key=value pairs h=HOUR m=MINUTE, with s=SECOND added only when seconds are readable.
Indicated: h=12 m=51
